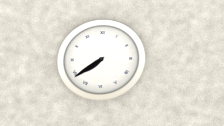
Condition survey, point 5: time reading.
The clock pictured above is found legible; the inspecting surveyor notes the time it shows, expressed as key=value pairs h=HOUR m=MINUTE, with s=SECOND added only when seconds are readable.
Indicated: h=7 m=39
